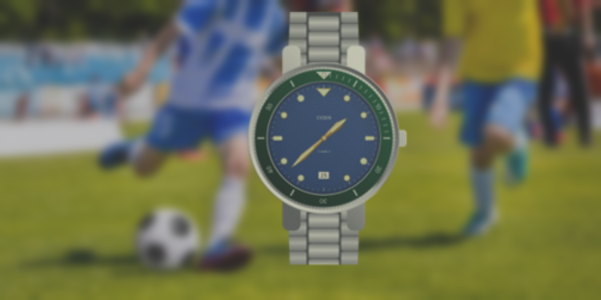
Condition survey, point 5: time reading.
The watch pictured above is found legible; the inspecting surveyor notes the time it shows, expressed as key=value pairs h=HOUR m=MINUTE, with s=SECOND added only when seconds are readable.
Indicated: h=1 m=38
